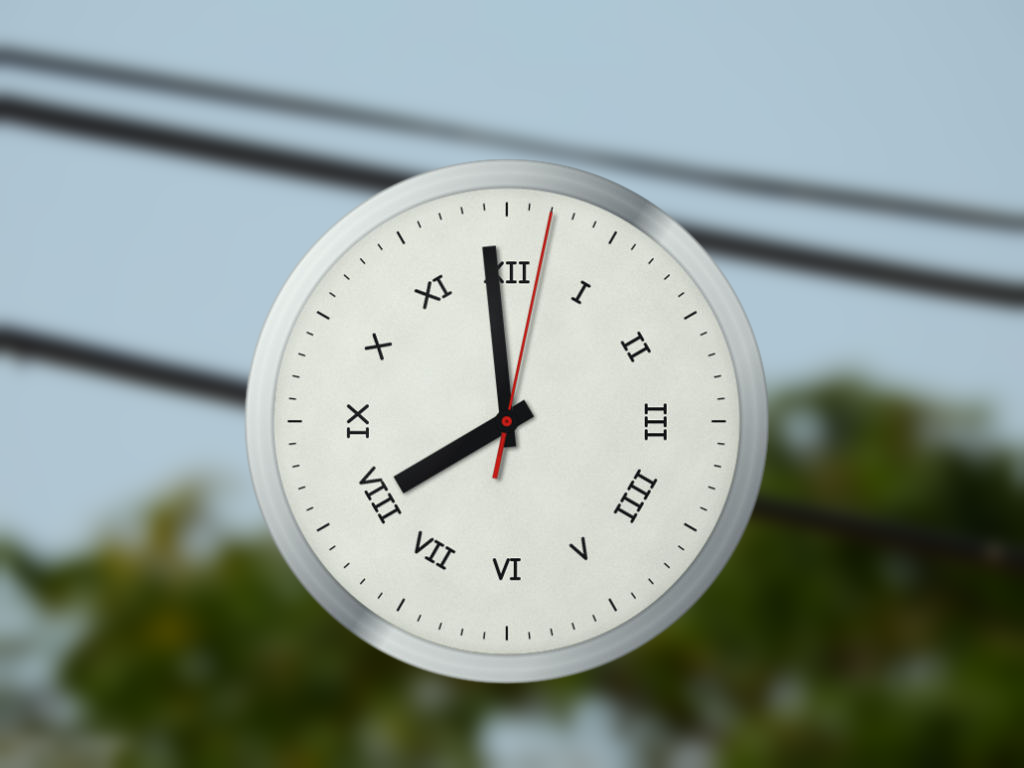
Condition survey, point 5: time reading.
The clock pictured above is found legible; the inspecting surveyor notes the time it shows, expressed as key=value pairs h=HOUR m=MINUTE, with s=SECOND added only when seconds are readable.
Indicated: h=7 m=59 s=2
